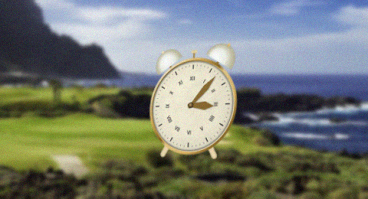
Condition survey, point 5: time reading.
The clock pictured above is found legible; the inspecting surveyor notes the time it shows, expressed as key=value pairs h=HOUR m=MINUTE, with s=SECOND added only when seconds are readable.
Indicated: h=3 m=7
